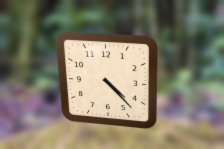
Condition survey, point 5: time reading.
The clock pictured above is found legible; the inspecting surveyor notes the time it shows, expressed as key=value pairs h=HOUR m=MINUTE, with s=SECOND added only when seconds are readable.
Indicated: h=4 m=23
